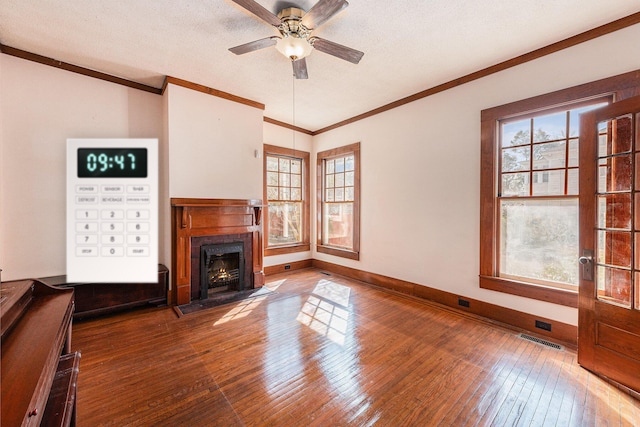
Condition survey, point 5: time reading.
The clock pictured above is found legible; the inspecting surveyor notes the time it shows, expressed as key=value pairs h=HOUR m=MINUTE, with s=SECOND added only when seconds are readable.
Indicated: h=9 m=47
